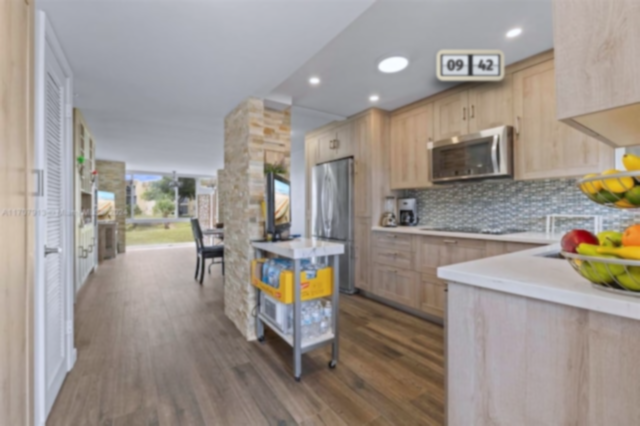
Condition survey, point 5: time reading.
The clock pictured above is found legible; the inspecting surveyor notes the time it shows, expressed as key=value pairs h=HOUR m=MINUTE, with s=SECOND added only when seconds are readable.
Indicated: h=9 m=42
